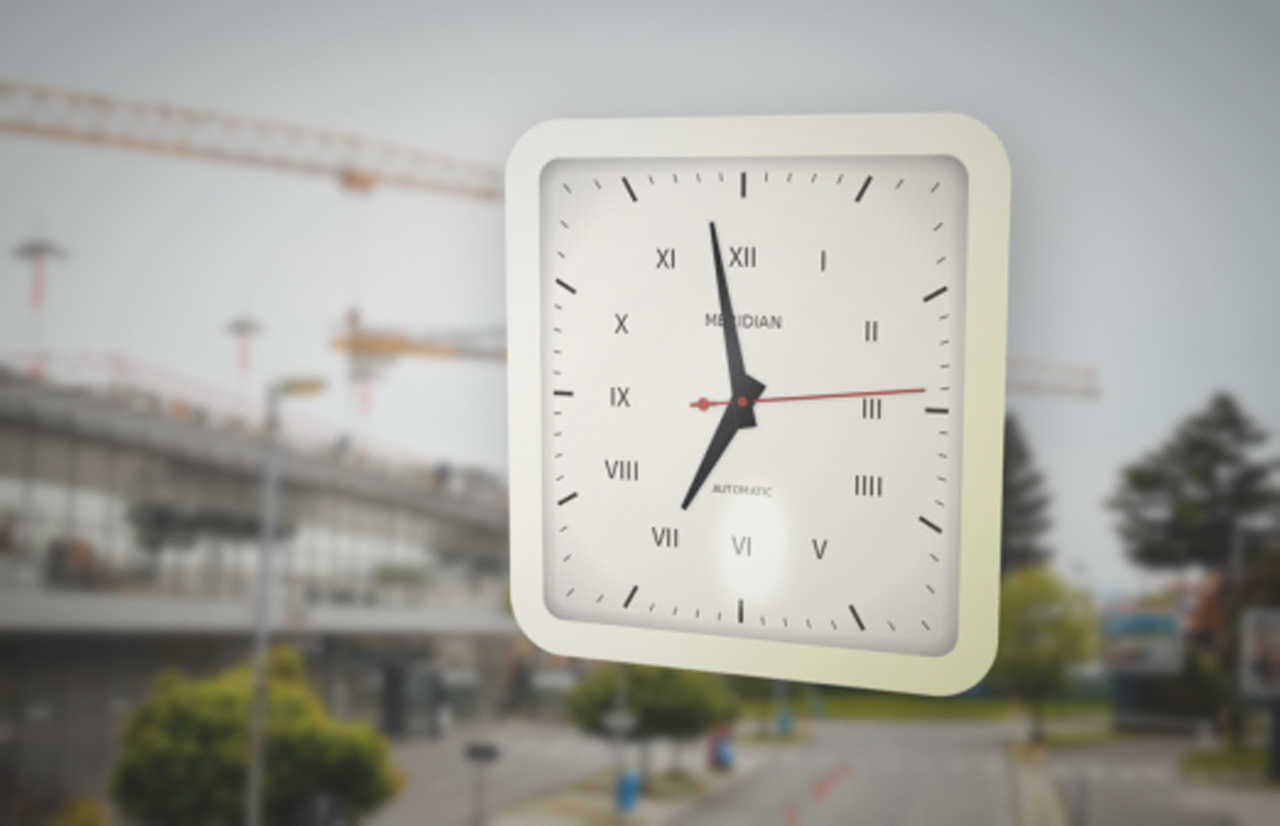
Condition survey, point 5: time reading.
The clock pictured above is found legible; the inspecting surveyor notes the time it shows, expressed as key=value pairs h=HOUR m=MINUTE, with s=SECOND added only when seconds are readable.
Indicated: h=6 m=58 s=14
